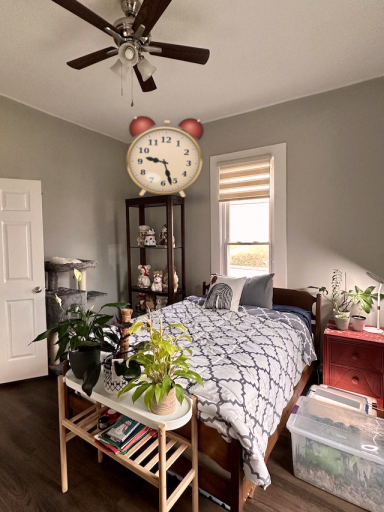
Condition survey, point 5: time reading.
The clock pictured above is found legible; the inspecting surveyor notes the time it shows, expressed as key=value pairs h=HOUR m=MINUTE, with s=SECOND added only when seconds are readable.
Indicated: h=9 m=27
